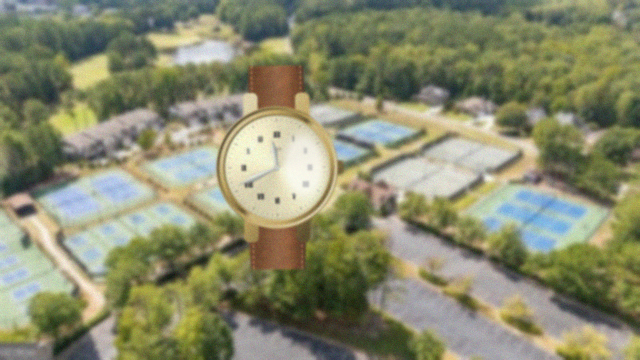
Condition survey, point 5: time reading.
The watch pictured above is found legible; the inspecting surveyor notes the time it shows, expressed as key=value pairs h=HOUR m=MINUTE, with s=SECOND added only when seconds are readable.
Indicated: h=11 m=41
